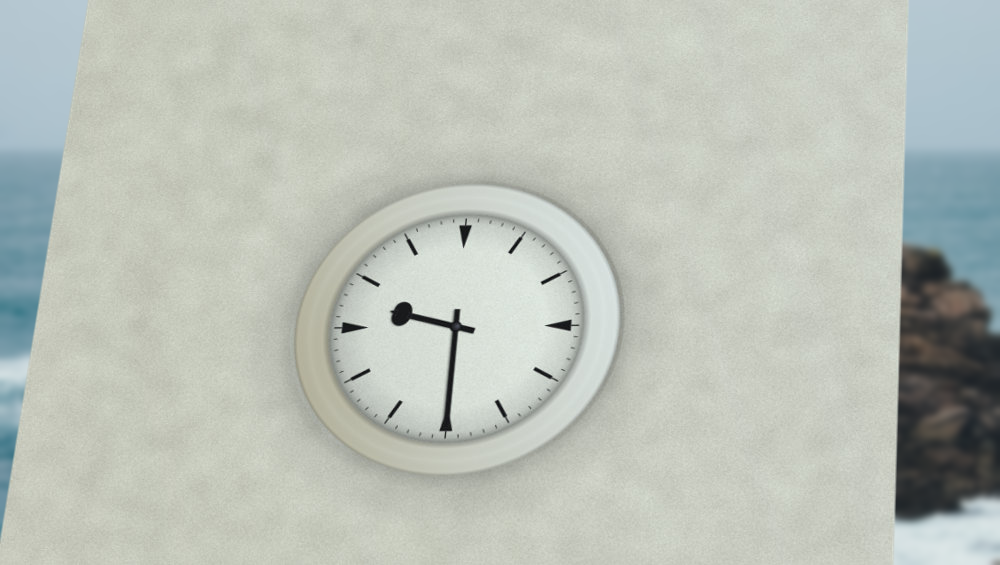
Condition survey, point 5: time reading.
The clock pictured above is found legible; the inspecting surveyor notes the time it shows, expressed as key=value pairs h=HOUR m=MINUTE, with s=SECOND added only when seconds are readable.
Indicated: h=9 m=30
